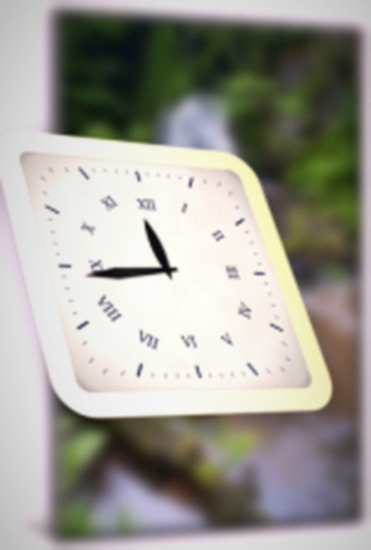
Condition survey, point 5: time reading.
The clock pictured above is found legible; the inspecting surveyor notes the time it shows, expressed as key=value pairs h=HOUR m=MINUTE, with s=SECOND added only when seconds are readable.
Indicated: h=11 m=44
